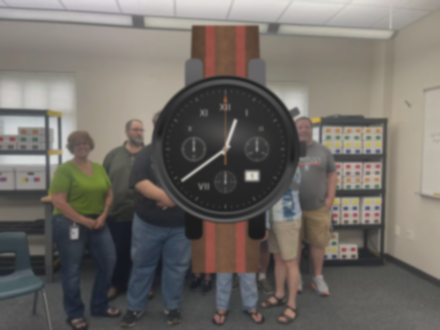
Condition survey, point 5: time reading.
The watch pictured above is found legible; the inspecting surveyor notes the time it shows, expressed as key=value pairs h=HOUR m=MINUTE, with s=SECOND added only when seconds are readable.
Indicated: h=12 m=39
